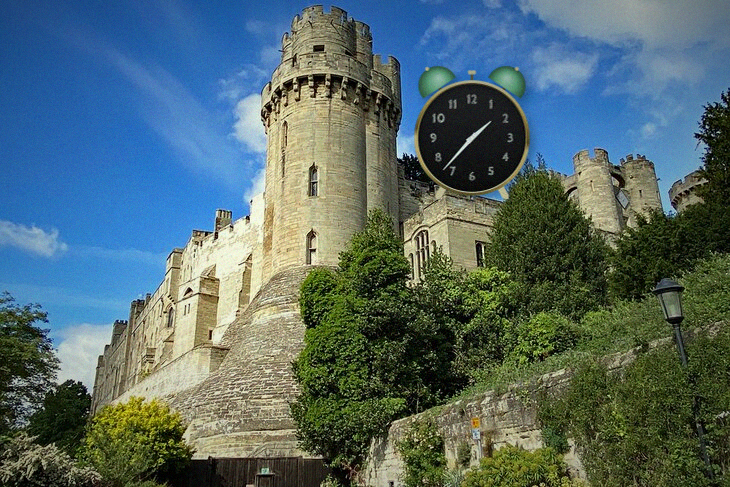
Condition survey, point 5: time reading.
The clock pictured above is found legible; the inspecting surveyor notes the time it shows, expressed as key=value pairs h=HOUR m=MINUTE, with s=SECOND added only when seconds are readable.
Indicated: h=1 m=37
